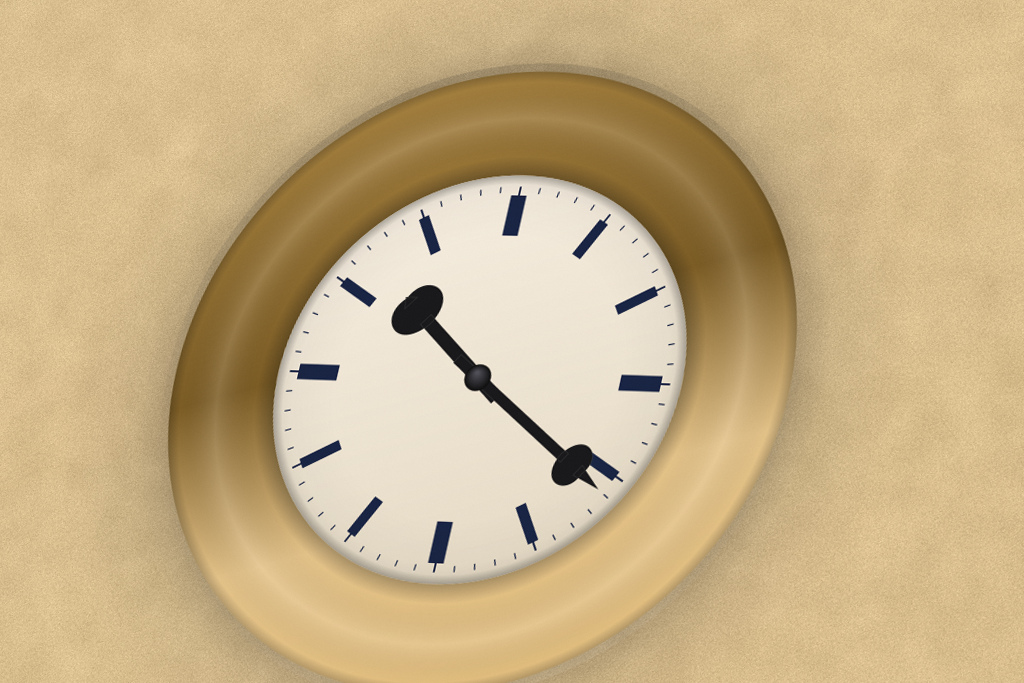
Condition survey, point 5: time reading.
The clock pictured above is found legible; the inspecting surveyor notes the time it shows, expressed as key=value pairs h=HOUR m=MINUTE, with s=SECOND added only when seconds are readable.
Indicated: h=10 m=21
